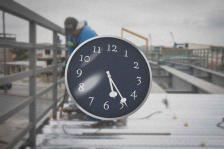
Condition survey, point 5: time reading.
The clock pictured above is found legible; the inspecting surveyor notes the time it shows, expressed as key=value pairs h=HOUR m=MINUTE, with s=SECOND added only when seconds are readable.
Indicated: h=5 m=24
